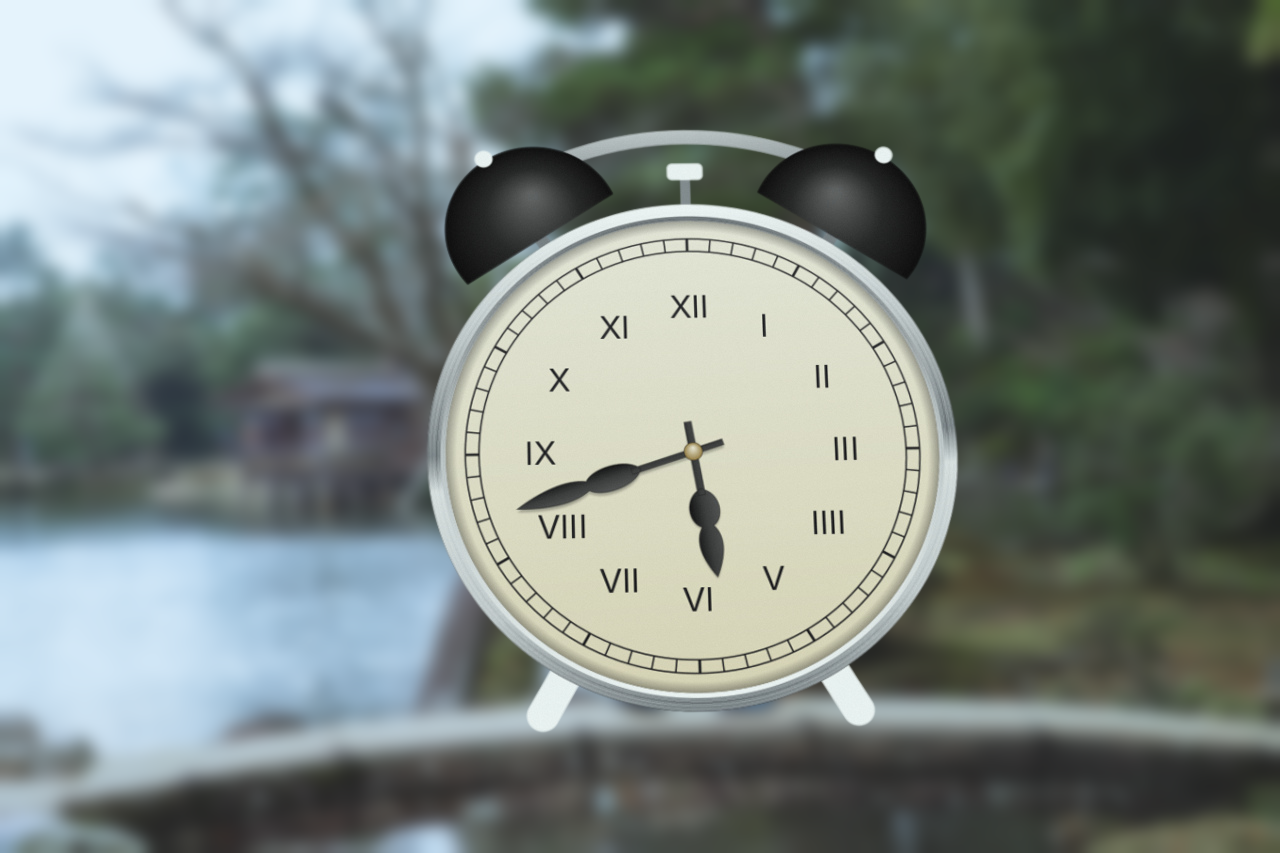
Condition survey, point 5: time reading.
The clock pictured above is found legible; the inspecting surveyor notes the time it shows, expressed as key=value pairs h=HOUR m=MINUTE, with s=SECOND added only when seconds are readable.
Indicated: h=5 m=42
